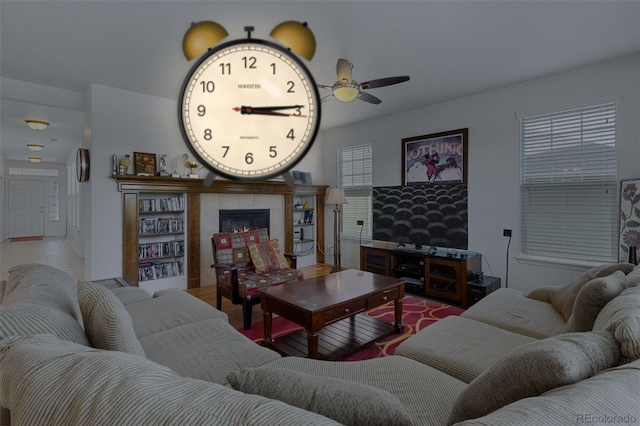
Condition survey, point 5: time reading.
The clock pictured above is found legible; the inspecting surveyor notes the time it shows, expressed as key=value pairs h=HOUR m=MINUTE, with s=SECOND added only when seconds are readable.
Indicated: h=3 m=14 s=16
